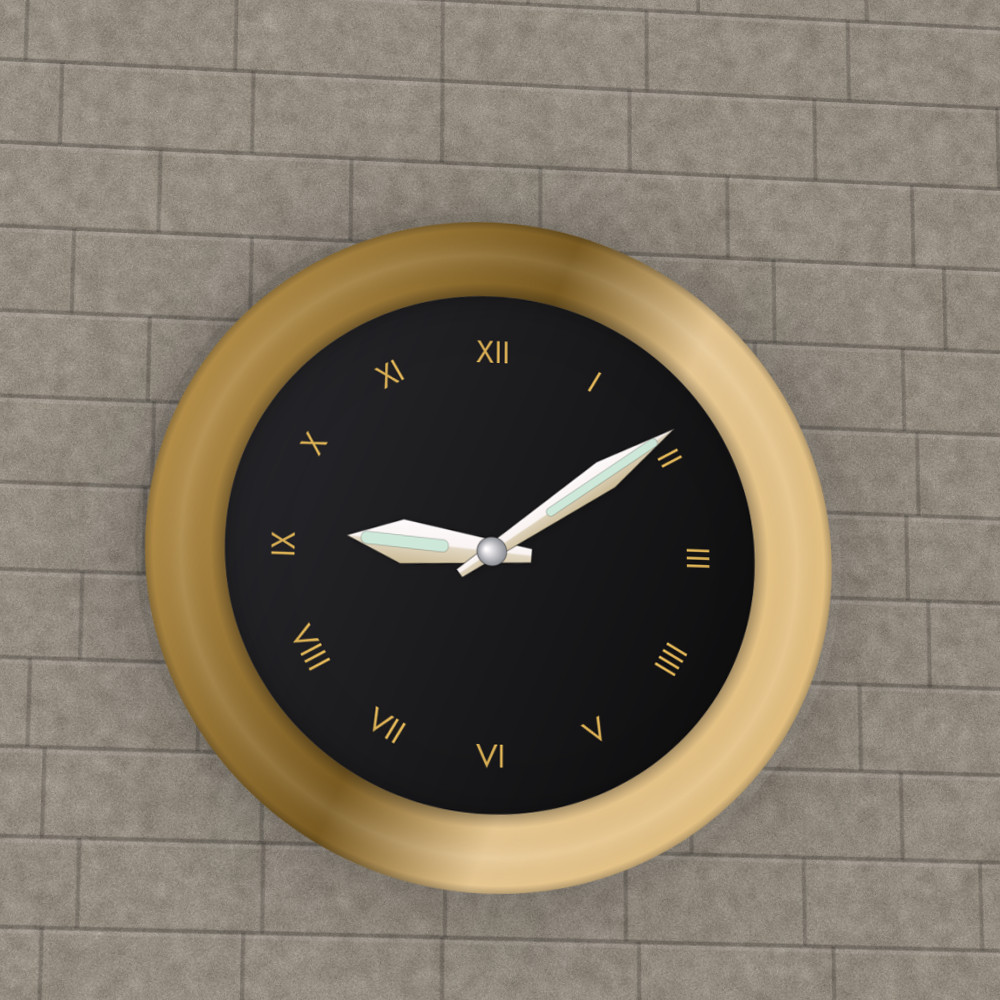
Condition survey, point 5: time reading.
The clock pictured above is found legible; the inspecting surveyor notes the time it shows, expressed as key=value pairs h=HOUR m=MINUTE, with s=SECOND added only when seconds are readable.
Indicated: h=9 m=9
